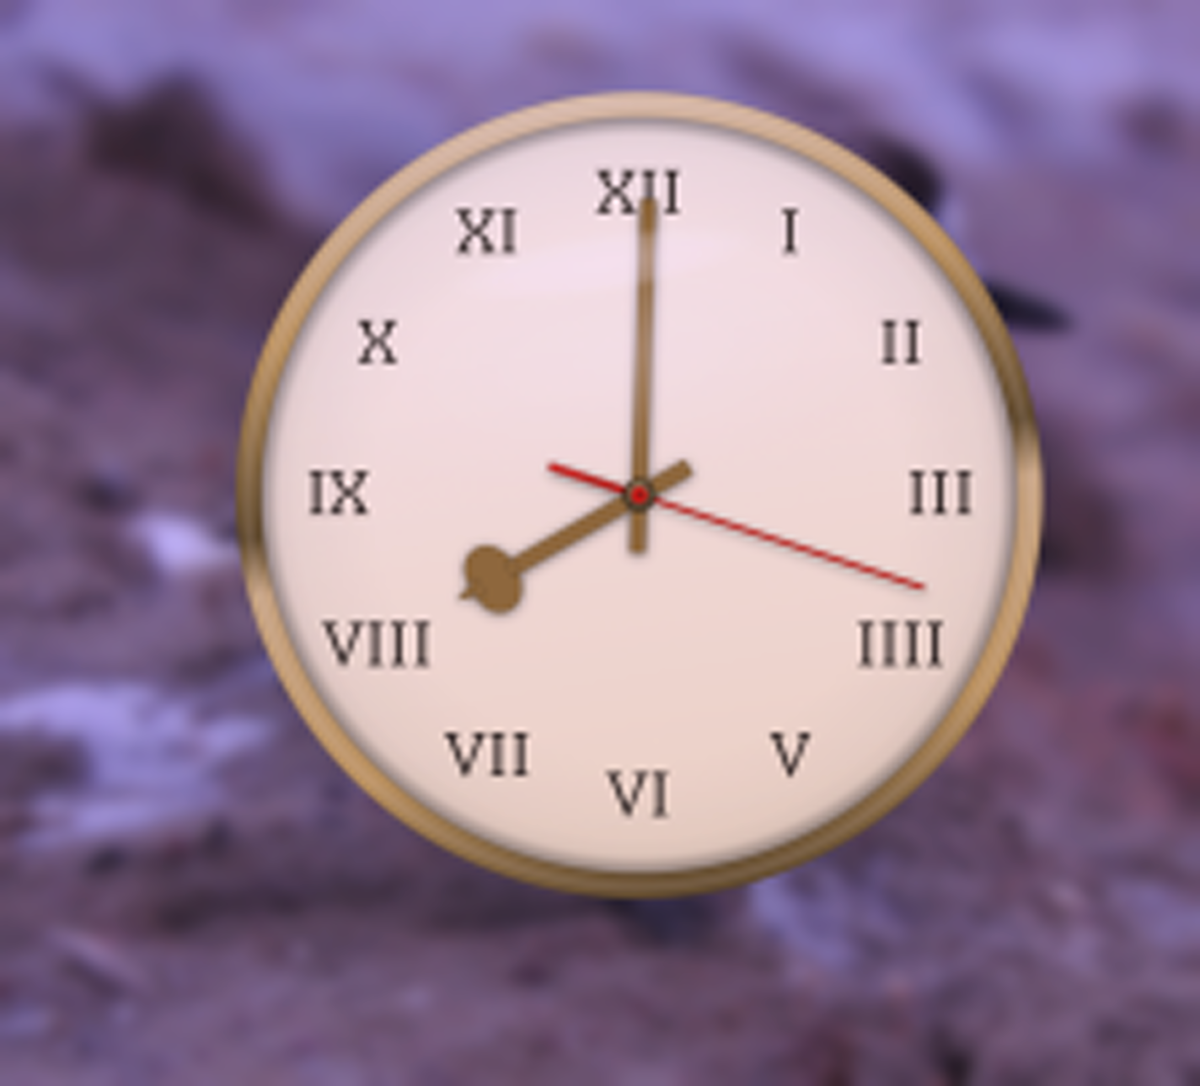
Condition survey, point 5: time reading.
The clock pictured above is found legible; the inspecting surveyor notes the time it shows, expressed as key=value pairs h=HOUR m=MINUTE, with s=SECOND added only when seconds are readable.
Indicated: h=8 m=0 s=18
